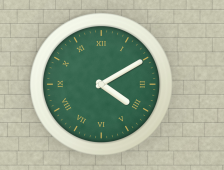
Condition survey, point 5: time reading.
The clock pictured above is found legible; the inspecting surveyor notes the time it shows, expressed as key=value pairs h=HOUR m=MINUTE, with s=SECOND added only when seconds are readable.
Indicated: h=4 m=10
